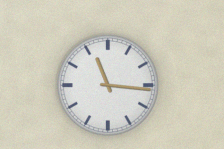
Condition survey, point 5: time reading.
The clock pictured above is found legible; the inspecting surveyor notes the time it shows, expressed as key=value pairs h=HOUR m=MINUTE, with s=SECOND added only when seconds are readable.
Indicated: h=11 m=16
